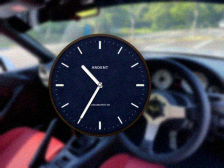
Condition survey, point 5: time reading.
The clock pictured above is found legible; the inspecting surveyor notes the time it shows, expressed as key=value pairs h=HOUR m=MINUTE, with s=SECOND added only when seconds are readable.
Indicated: h=10 m=35
